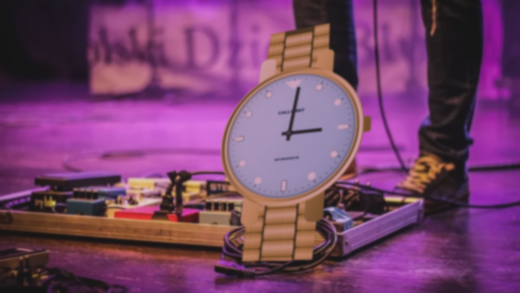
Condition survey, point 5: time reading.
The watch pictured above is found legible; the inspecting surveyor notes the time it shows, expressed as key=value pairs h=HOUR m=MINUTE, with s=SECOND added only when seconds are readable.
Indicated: h=3 m=1
